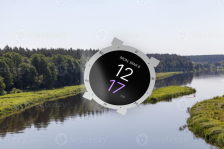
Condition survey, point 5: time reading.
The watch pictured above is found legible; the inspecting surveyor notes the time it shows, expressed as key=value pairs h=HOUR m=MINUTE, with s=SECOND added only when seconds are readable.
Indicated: h=12 m=17
